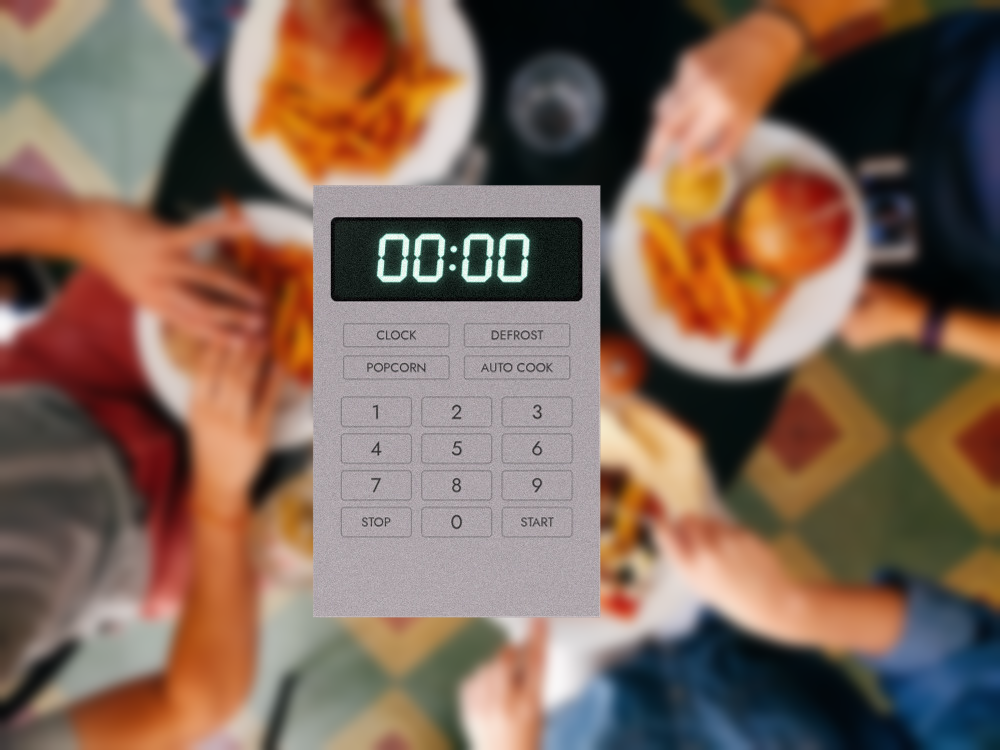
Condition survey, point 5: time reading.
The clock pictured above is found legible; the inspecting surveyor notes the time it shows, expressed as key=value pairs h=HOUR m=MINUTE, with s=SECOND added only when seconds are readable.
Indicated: h=0 m=0
